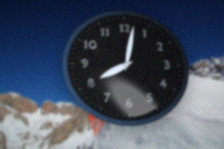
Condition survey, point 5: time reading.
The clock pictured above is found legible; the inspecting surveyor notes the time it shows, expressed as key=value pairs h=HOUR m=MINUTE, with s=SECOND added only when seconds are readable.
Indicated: h=8 m=2
